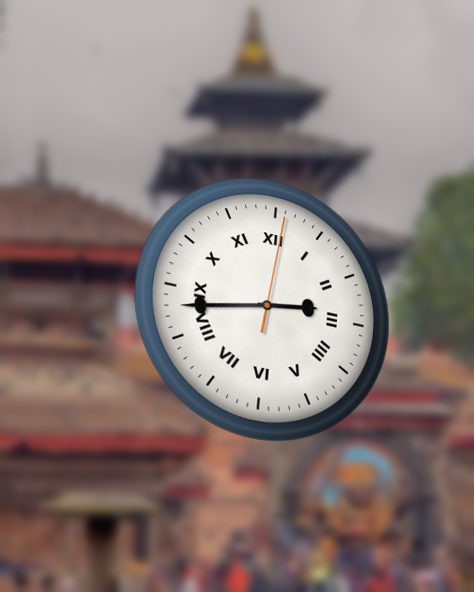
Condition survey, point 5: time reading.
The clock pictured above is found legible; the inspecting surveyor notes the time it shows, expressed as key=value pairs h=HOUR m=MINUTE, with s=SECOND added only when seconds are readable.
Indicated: h=2 m=43 s=1
